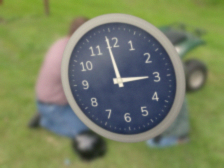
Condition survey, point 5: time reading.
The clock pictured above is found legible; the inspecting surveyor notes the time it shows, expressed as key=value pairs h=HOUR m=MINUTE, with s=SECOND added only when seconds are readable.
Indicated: h=2 m=59
